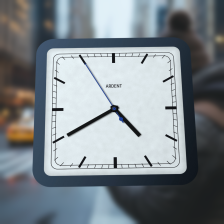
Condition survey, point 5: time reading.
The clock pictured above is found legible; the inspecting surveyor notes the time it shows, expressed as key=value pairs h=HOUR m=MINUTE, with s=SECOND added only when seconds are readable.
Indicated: h=4 m=39 s=55
